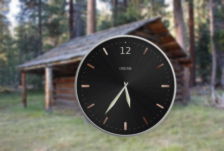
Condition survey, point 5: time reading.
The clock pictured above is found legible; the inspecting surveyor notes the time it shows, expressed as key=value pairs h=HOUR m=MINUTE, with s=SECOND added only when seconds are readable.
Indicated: h=5 m=36
